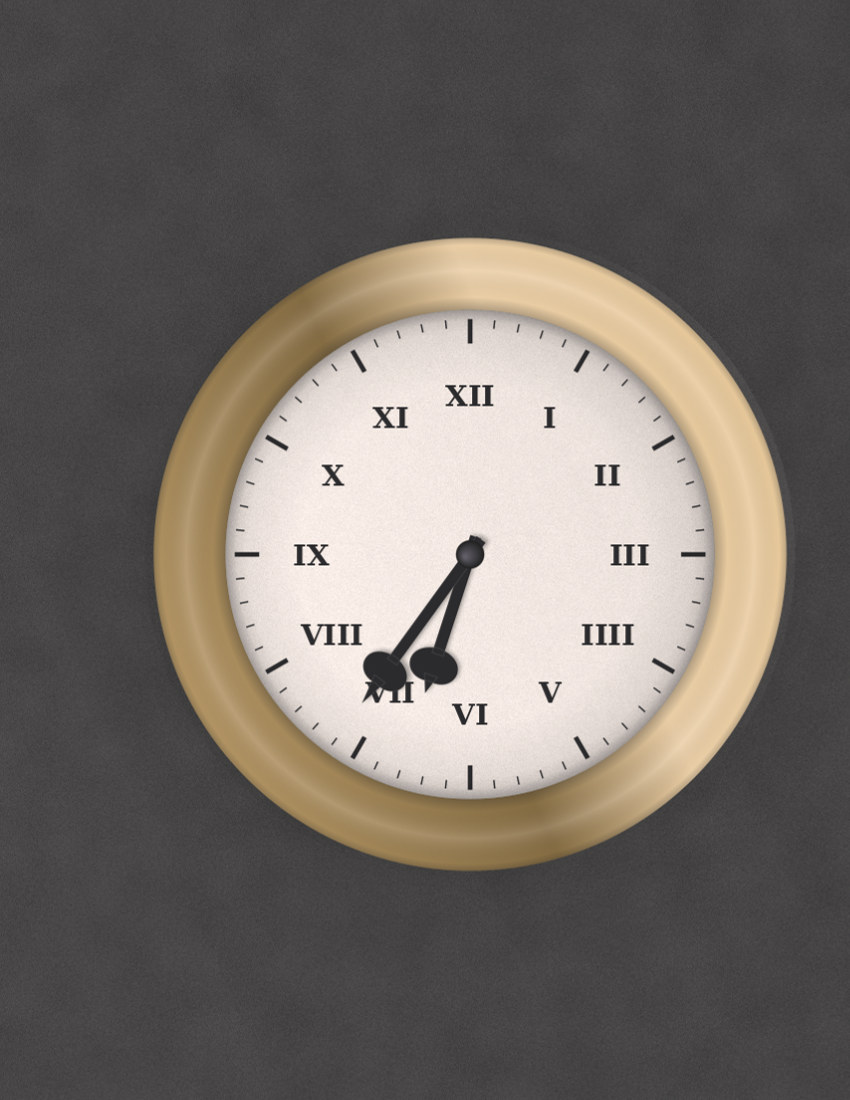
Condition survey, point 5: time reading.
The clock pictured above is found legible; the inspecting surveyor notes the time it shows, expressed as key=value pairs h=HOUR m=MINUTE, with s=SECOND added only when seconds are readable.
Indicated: h=6 m=36
